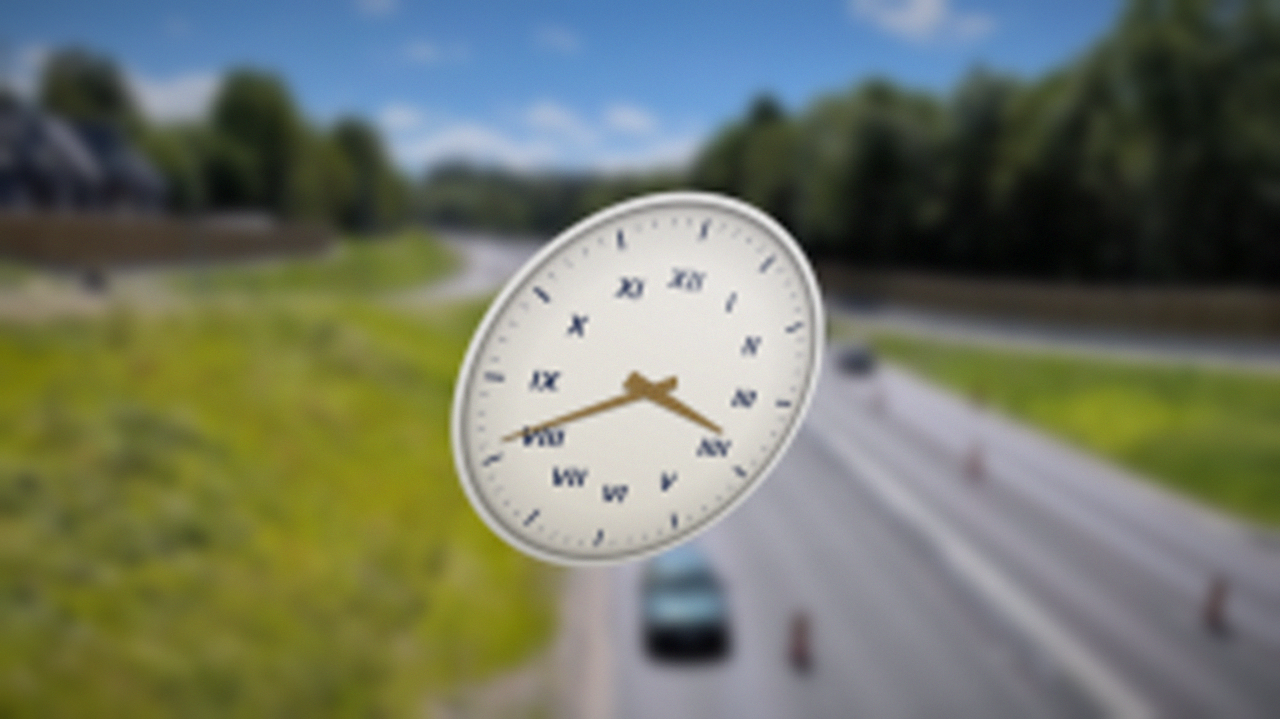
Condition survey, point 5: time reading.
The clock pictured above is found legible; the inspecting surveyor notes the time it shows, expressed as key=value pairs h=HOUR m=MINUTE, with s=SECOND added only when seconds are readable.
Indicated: h=3 m=41
